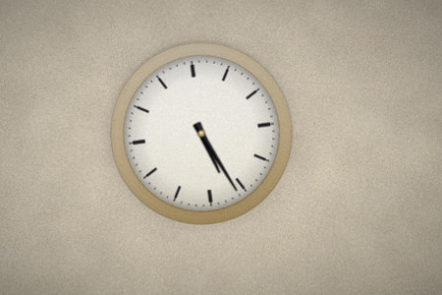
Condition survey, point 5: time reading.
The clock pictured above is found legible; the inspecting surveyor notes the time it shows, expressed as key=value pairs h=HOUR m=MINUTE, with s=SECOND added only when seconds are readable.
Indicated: h=5 m=26
